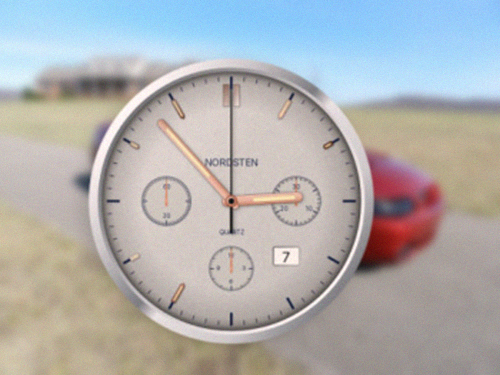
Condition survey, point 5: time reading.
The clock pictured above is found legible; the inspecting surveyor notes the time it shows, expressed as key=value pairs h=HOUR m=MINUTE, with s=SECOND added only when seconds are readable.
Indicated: h=2 m=53
